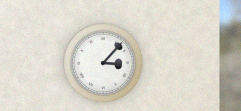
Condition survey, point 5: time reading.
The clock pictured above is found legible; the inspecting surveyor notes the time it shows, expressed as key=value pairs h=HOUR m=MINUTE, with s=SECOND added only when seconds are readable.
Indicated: h=3 m=7
